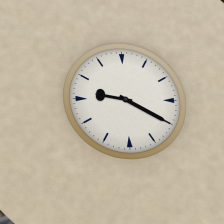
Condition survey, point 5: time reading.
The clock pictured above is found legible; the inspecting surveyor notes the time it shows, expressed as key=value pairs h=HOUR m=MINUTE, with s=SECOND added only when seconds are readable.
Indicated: h=9 m=20
